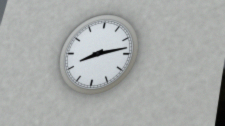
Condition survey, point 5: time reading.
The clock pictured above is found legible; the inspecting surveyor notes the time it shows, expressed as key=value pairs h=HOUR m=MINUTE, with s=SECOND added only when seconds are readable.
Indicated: h=8 m=13
